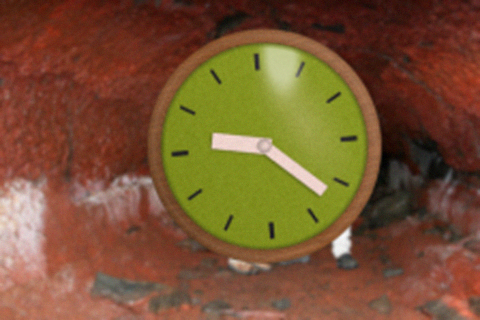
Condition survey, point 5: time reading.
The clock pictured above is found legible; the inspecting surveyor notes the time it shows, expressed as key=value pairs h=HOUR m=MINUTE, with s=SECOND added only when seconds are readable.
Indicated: h=9 m=22
